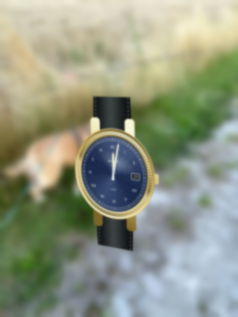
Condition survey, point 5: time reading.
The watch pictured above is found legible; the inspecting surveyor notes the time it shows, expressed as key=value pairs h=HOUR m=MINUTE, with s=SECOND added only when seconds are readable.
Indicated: h=12 m=2
